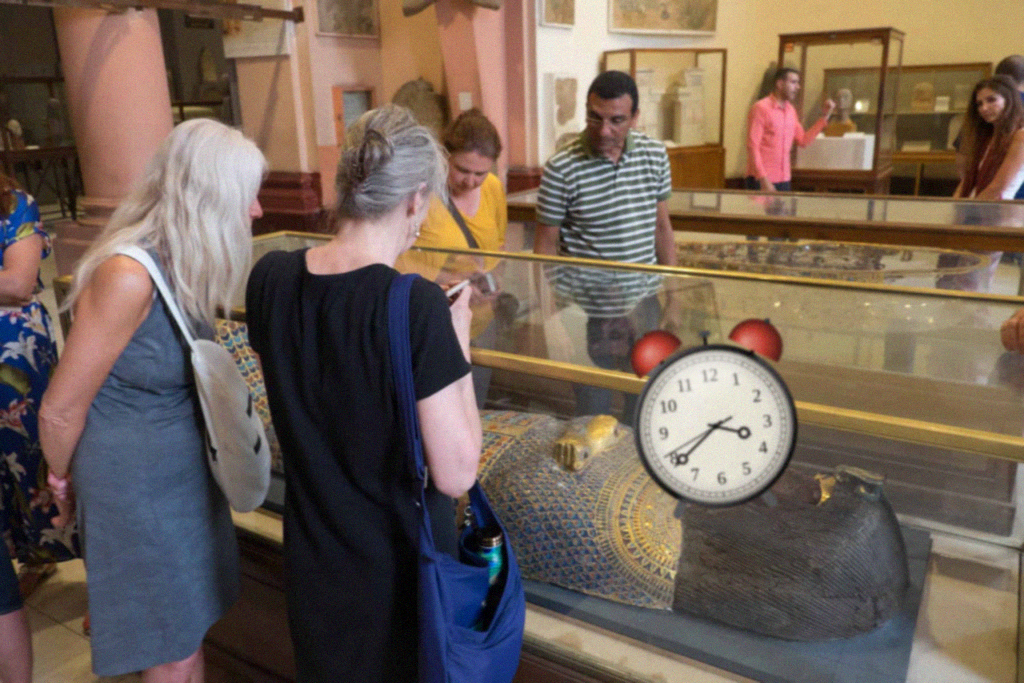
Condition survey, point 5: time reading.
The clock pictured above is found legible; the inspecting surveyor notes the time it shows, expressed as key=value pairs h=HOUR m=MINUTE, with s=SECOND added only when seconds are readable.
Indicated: h=3 m=38 s=41
